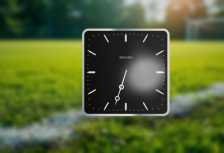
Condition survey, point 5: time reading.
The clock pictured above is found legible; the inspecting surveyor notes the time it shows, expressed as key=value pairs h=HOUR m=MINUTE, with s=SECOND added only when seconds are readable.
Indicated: h=6 m=33
